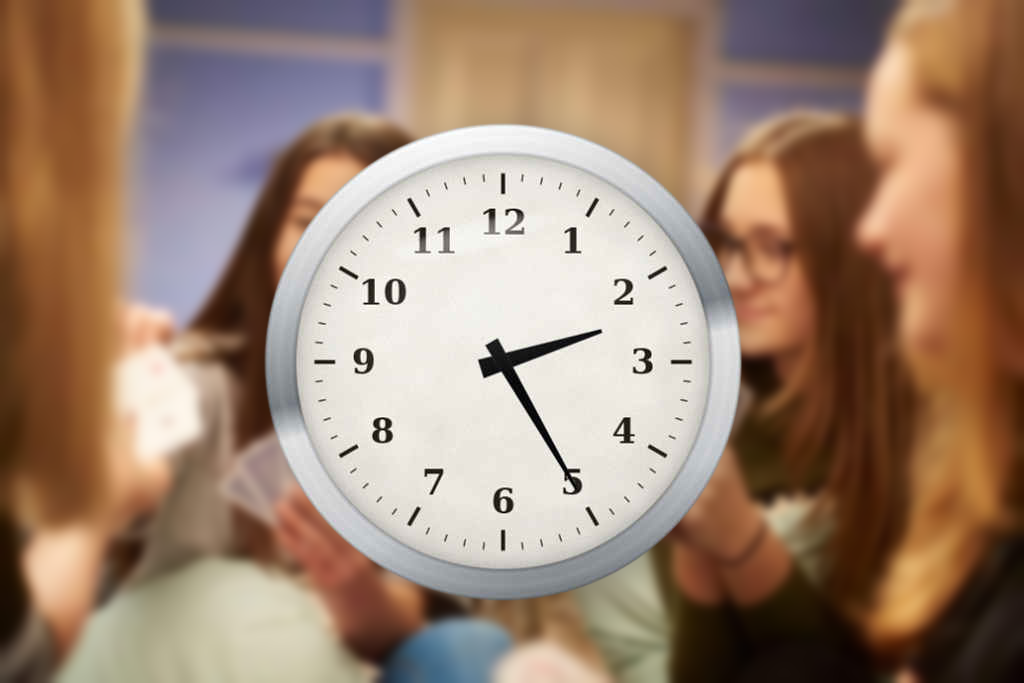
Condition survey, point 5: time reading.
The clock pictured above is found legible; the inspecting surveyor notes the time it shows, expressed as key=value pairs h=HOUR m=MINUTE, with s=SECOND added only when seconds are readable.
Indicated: h=2 m=25
